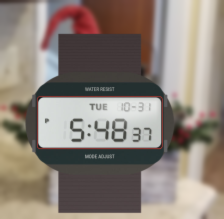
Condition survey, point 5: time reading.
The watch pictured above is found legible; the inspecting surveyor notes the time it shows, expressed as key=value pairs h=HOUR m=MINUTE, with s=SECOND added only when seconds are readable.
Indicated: h=5 m=48 s=37
